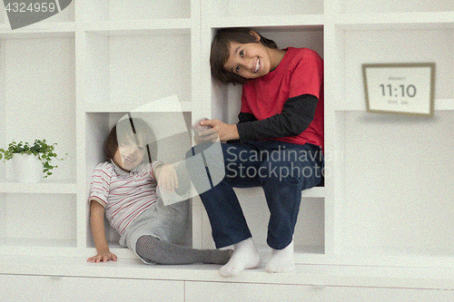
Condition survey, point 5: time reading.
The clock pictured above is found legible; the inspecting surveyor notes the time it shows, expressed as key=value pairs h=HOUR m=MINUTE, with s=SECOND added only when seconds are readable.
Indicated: h=11 m=10
